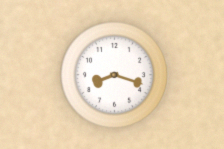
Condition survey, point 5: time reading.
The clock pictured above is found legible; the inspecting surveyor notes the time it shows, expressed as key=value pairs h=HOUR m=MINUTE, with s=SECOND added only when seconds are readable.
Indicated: h=8 m=18
